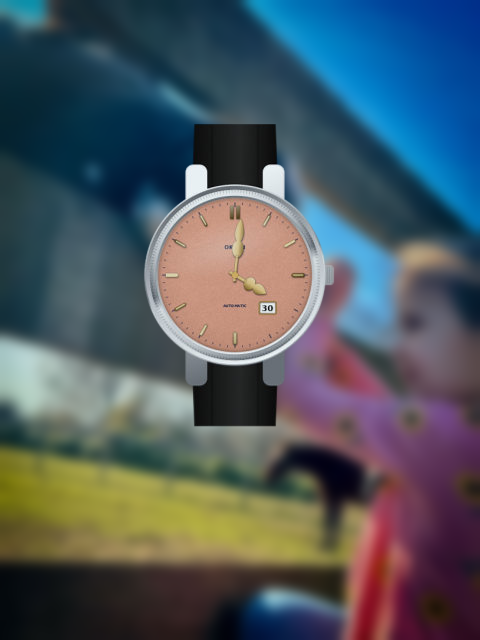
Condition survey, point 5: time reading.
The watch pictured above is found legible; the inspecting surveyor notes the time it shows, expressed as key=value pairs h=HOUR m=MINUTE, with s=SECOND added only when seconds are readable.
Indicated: h=4 m=1
